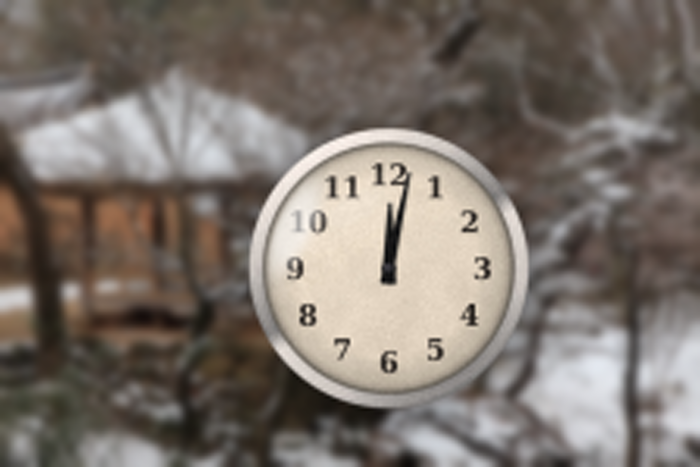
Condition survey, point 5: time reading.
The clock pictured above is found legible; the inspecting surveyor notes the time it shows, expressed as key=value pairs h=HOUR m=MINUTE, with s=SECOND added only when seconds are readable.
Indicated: h=12 m=2
